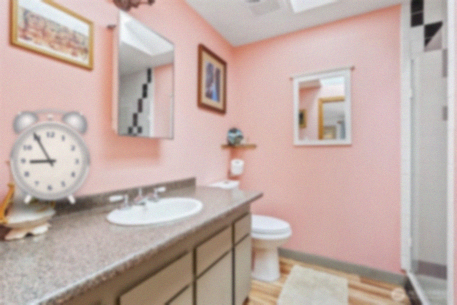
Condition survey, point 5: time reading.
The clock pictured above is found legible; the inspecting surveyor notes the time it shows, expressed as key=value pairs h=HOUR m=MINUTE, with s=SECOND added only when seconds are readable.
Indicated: h=8 m=55
